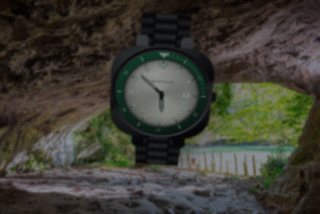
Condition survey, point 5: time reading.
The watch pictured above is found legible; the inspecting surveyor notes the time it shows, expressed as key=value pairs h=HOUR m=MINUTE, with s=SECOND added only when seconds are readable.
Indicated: h=5 m=52
